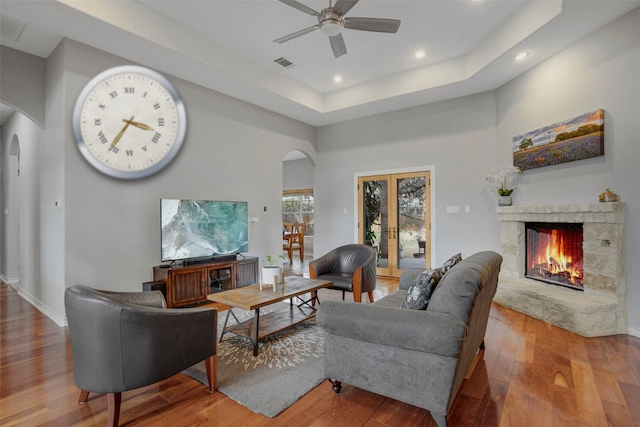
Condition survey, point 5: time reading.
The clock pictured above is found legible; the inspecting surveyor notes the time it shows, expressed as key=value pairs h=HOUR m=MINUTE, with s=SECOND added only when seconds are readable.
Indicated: h=3 m=36
